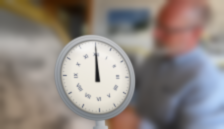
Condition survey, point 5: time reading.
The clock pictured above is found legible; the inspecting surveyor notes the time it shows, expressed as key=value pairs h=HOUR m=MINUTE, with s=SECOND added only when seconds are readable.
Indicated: h=12 m=0
